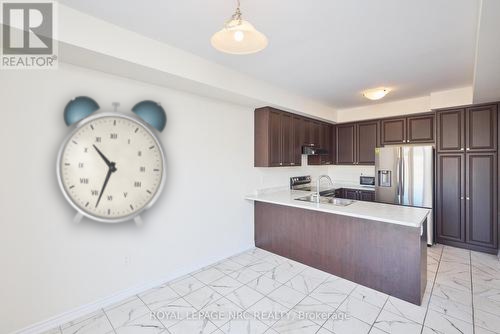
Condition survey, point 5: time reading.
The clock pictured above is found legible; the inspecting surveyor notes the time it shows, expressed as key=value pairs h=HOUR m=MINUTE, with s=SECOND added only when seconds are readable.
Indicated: h=10 m=33
